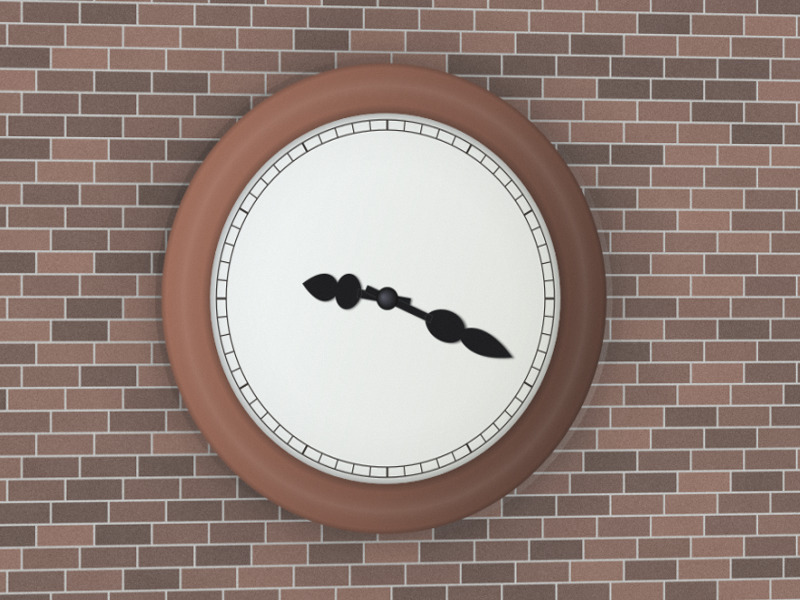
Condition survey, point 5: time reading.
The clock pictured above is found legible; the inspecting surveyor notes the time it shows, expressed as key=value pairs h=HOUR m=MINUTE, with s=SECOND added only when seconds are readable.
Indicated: h=9 m=19
